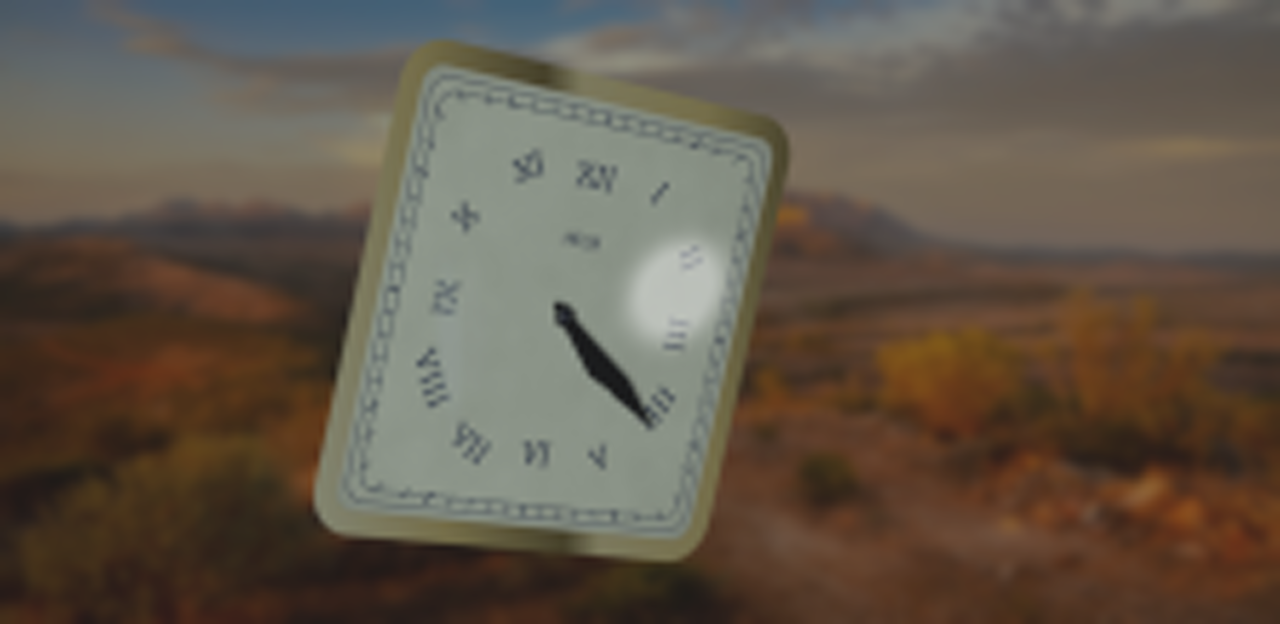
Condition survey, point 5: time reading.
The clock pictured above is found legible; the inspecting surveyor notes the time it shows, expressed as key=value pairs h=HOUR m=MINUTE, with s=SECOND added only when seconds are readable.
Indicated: h=4 m=21
